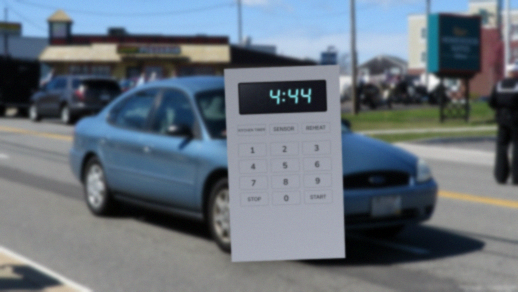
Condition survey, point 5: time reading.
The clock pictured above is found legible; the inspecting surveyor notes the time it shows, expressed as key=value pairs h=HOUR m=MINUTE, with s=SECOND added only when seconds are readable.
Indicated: h=4 m=44
